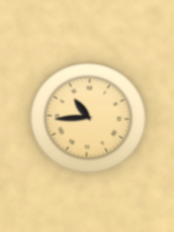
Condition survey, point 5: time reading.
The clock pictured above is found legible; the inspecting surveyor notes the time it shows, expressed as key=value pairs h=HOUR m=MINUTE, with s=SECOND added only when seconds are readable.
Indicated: h=10 m=44
